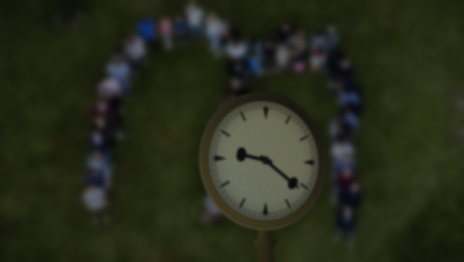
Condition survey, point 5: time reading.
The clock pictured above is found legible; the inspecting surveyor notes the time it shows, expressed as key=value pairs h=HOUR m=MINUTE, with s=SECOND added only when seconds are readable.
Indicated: h=9 m=21
